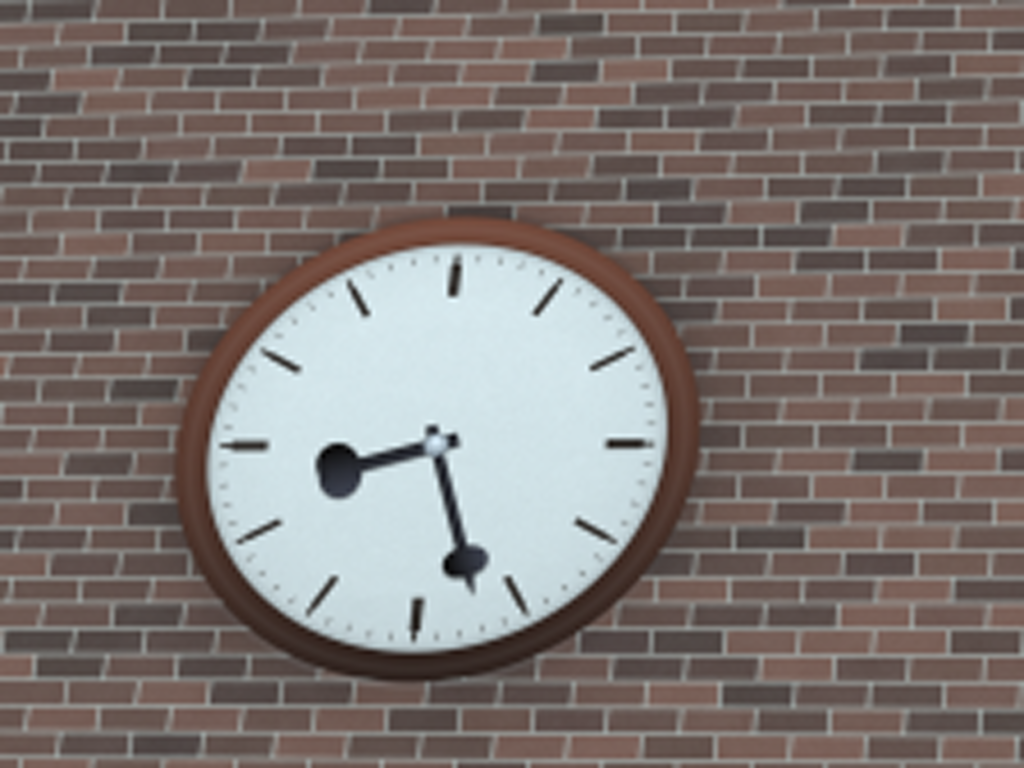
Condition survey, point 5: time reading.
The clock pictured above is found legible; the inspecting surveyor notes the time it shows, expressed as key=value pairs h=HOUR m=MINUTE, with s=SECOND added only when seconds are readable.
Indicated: h=8 m=27
